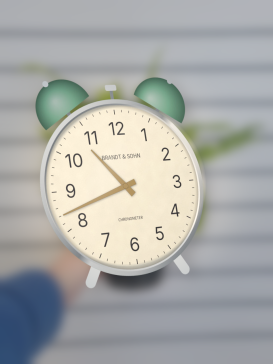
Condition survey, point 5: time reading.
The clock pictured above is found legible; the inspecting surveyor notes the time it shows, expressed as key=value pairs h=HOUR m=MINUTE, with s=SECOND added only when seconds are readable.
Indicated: h=10 m=42
